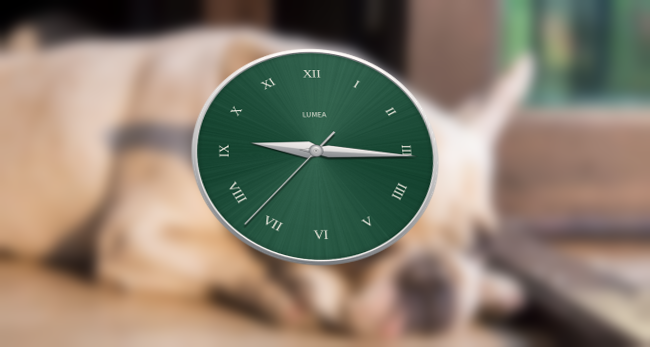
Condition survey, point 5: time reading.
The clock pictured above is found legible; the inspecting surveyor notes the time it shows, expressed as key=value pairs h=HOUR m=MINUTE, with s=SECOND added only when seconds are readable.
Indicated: h=9 m=15 s=37
